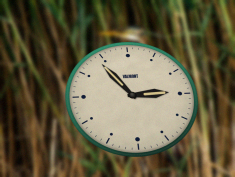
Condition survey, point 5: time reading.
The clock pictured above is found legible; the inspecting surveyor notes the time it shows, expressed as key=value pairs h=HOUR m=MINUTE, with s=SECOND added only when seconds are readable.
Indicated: h=2 m=54
